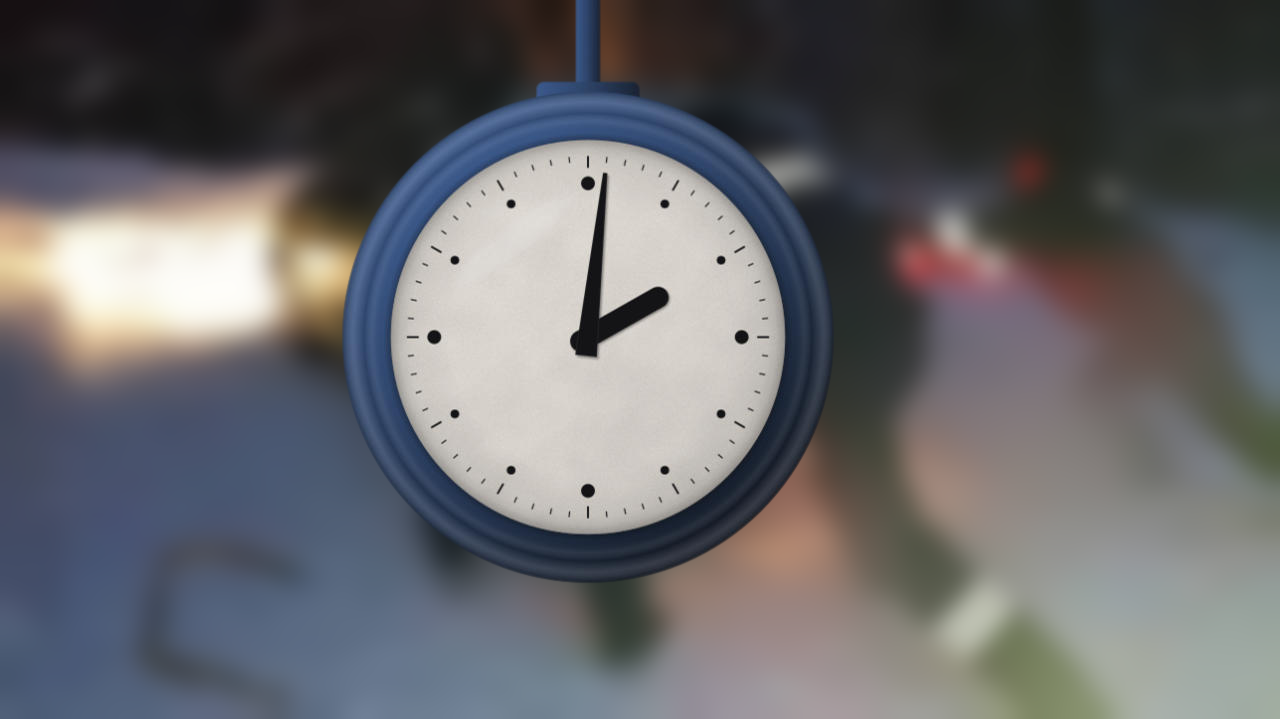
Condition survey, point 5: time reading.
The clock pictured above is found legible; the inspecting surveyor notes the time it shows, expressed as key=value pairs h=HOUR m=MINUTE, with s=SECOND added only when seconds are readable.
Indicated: h=2 m=1
